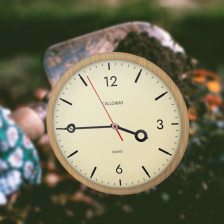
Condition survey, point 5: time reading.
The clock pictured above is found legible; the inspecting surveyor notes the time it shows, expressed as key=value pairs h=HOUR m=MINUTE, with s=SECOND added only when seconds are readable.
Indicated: h=3 m=44 s=56
